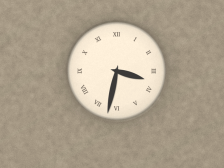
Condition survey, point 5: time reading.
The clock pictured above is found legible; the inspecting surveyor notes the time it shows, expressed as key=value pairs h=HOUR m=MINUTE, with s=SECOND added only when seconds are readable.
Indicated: h=3 m=32
